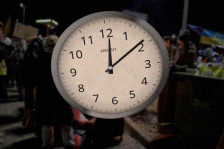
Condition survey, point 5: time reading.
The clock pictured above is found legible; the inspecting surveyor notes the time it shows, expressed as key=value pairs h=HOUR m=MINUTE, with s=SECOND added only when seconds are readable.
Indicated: h=12 m=9
